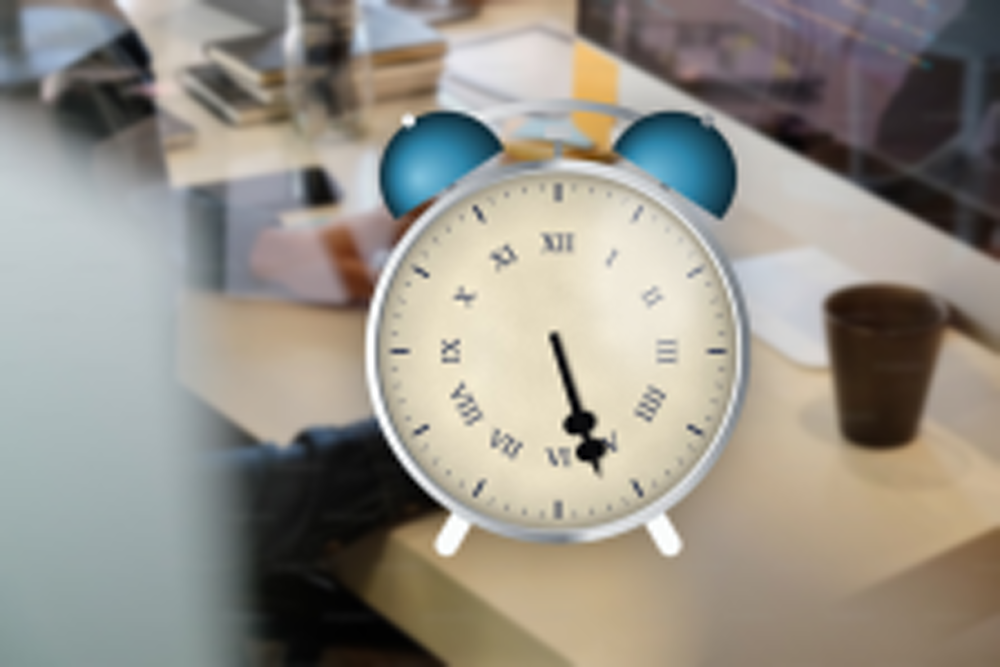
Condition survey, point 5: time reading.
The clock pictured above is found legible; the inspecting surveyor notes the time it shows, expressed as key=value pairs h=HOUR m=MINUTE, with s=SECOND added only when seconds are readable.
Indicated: h=5 m=27
